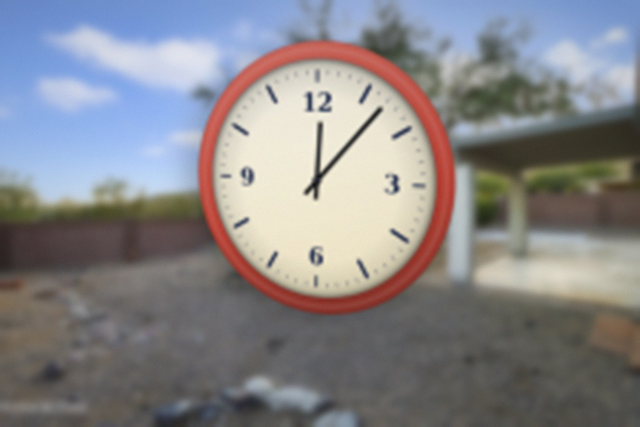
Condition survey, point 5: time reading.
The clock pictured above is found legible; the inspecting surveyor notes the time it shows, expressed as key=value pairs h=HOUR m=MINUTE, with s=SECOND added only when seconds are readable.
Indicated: h=12 m=7
